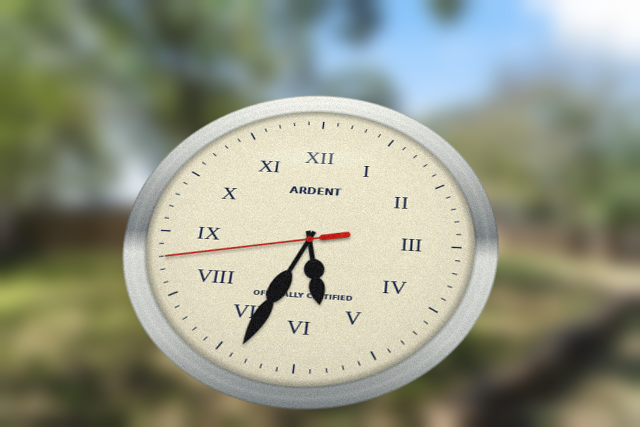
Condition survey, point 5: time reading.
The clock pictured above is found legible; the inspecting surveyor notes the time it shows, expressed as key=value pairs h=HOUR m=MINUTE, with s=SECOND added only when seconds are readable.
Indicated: h=5 m=33 s=43
